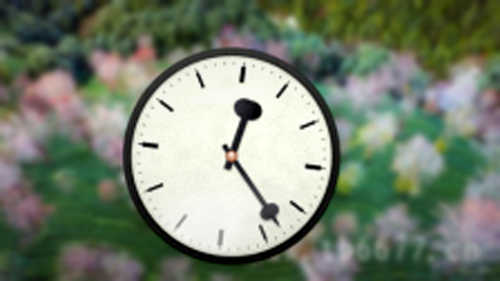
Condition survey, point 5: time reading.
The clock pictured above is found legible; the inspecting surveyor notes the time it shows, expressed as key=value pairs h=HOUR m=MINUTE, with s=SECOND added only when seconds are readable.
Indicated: h=12 m=23
